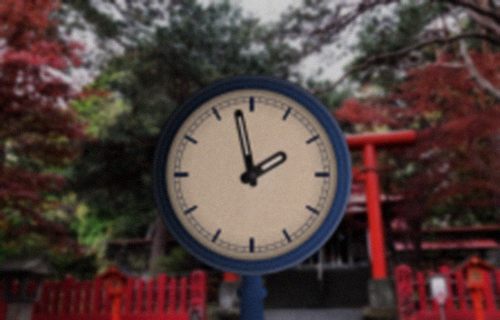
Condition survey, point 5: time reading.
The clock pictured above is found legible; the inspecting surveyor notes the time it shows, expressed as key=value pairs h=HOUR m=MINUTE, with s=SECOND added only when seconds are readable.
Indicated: h=1 m=58
